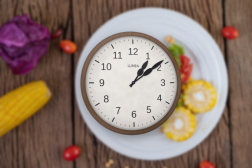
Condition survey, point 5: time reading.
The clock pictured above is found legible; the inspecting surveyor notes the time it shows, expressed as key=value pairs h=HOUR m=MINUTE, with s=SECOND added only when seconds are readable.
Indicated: h=1 m=9
